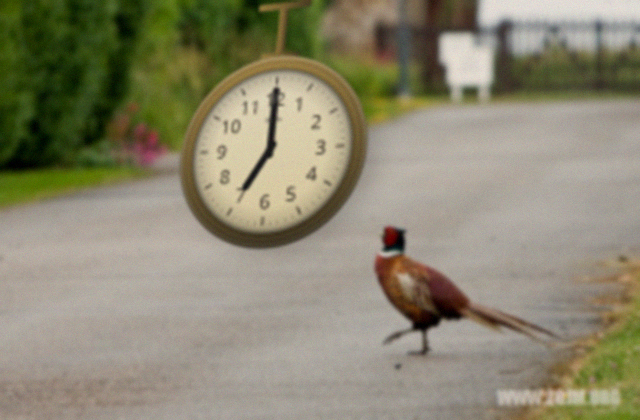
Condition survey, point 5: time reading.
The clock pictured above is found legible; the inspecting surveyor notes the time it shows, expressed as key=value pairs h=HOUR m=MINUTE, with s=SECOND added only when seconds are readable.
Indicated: h=7 m=0
